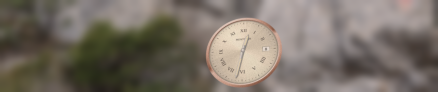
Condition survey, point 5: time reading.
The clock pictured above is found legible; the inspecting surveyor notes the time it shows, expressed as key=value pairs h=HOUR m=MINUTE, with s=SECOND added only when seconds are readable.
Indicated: h=12 m=32
